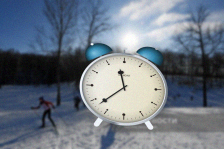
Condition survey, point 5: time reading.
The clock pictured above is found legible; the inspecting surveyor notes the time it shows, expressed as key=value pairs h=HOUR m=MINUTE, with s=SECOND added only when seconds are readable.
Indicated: h=11 m=38
